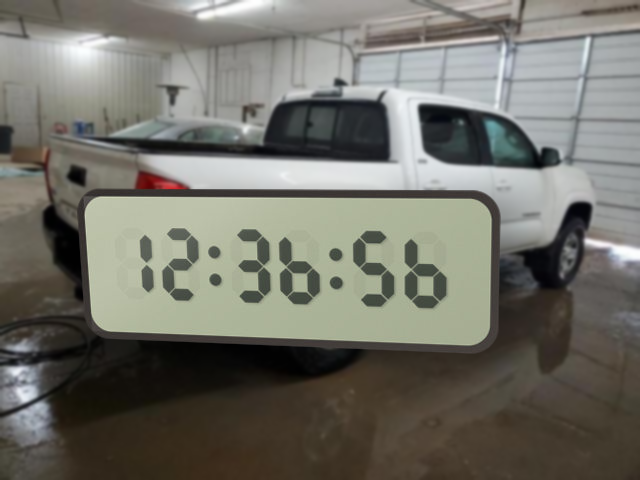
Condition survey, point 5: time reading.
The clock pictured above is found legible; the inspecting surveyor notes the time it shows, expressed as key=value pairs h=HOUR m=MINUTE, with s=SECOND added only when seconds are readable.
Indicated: h=12 m=36 s=56
